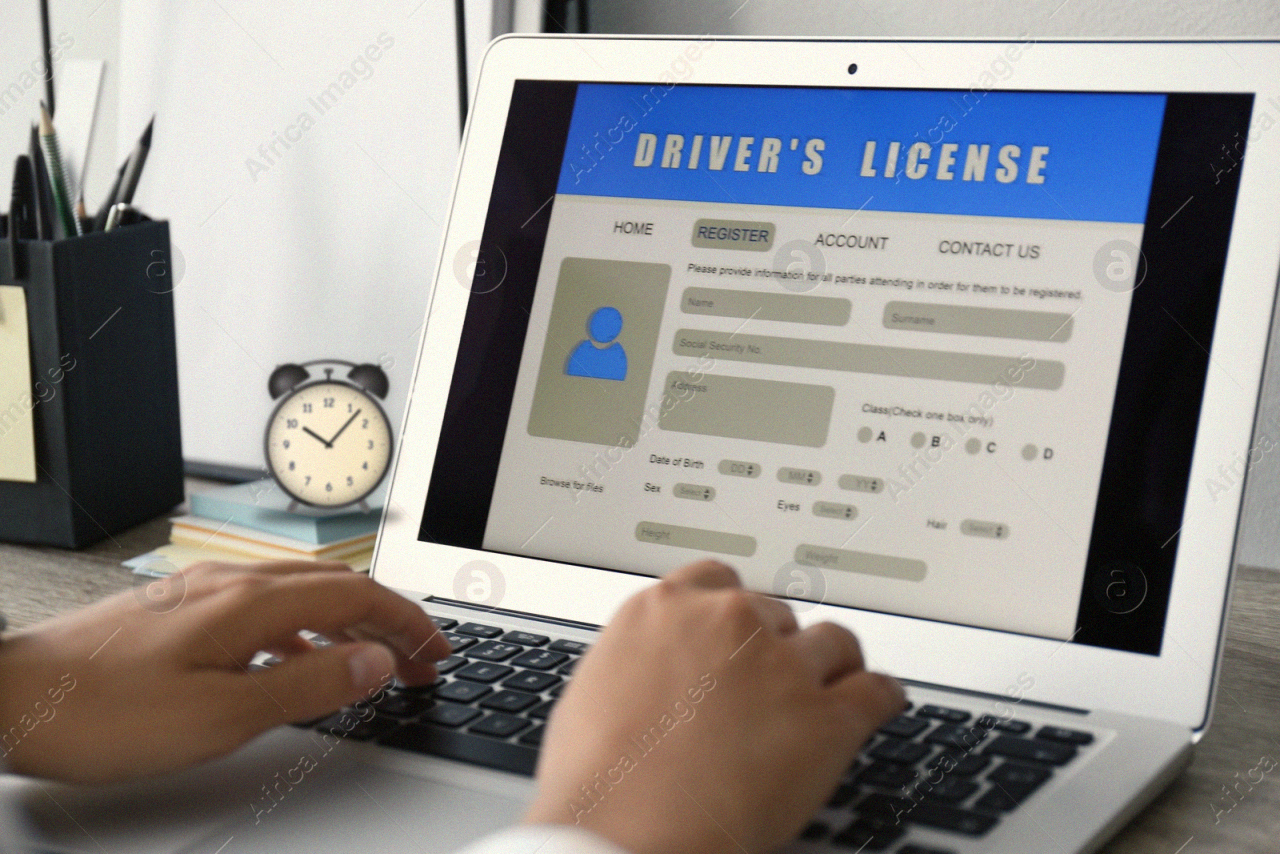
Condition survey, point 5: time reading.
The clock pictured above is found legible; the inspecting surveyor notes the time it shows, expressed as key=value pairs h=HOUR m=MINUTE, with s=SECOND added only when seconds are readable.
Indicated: h=10 m=7
